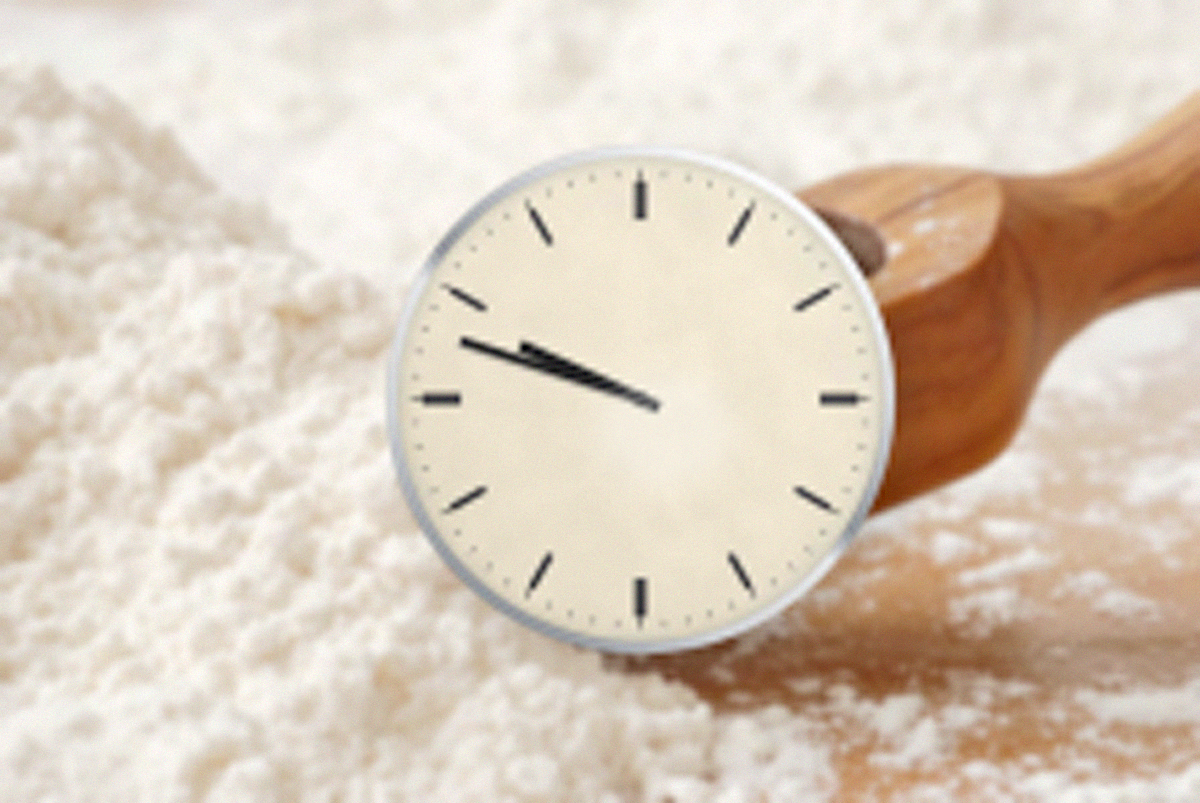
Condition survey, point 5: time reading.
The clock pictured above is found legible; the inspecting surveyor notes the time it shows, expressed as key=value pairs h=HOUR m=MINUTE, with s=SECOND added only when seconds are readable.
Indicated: h=9 m=48
